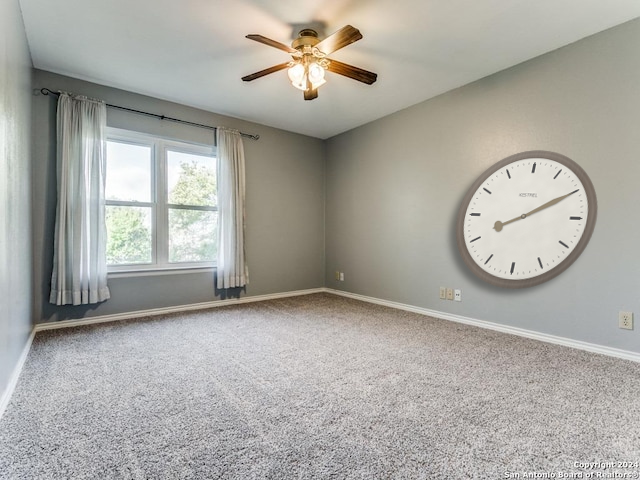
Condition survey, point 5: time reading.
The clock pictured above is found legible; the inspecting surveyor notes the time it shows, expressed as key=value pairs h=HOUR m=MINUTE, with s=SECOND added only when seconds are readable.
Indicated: h=8 m=10
